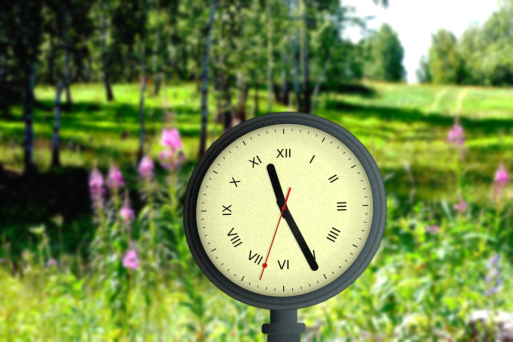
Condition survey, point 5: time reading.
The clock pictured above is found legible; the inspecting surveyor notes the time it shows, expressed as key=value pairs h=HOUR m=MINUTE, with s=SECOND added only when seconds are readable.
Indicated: h=11 m=25 s=33
